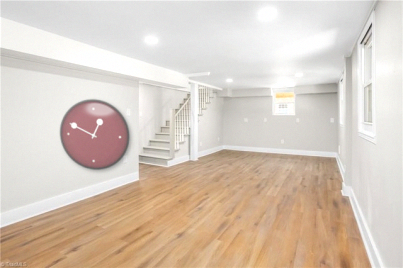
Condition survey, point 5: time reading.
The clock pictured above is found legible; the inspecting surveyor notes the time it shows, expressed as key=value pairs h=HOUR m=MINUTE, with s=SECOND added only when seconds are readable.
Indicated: h=12 m=49
